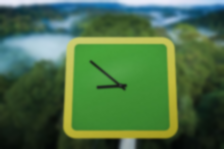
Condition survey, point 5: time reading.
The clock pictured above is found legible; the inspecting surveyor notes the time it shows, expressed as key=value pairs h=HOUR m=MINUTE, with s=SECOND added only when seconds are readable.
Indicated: h=8 m=52
